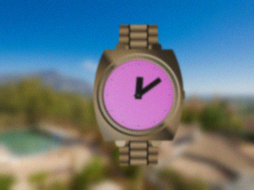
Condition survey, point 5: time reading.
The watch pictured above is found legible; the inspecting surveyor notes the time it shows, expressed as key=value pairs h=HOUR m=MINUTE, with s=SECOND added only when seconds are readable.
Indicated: h=12 m=9
